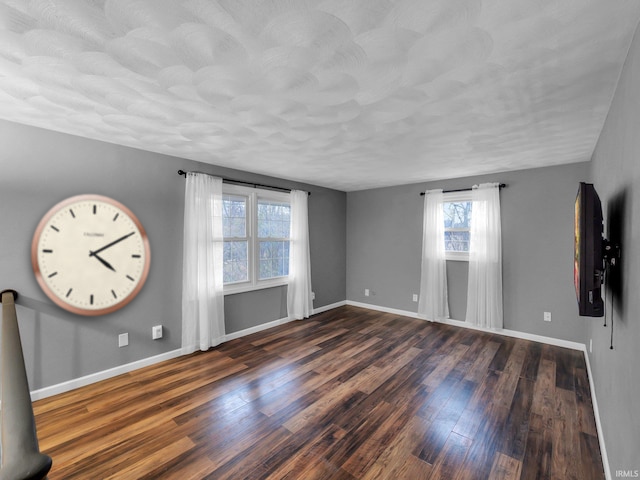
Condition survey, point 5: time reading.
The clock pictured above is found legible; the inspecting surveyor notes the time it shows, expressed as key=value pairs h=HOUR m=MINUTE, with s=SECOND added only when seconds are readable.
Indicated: h=4 m=10
